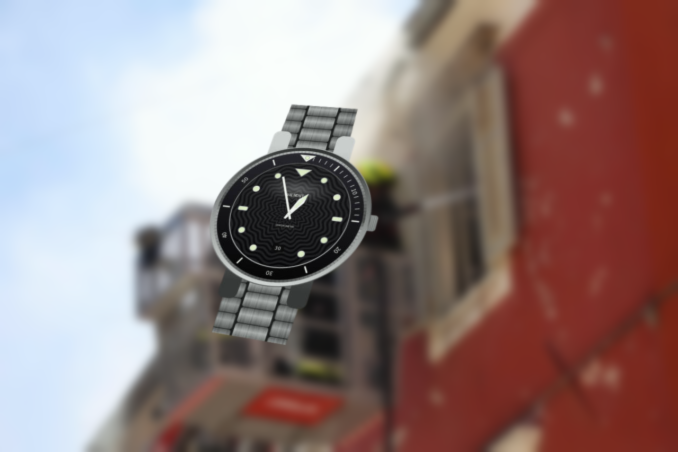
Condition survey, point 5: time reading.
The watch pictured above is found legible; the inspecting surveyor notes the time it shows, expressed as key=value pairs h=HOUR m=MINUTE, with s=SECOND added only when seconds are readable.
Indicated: h=12 m=56
